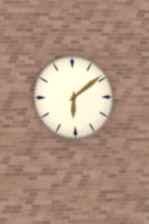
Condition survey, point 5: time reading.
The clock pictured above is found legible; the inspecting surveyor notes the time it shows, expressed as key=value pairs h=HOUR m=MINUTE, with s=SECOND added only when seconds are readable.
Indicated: h=6 m=9
